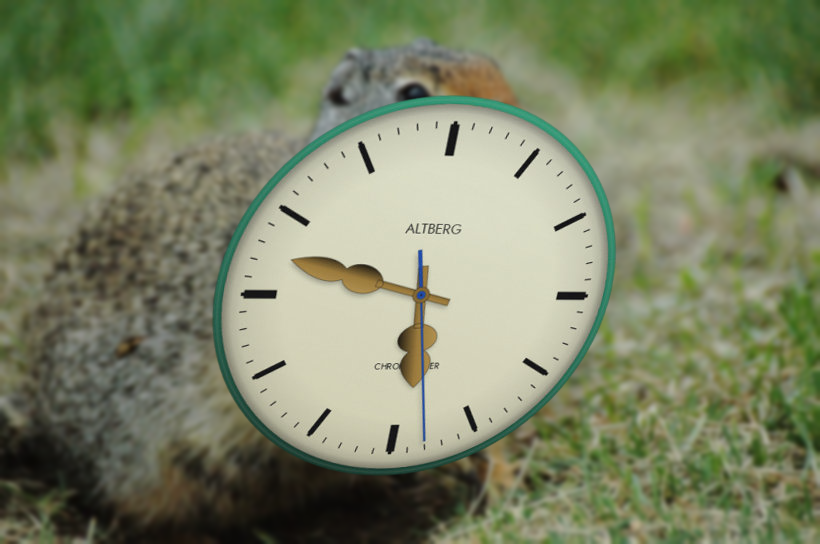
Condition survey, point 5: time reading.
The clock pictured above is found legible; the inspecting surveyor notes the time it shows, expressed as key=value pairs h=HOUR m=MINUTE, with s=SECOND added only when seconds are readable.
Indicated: h=5 m=47 s=28
